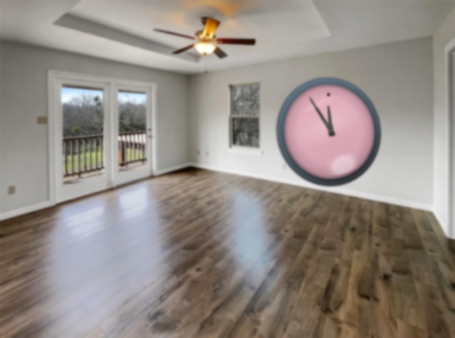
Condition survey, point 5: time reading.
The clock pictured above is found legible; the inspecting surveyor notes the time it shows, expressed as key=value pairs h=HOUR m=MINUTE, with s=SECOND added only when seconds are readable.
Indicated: h=11 m=55
